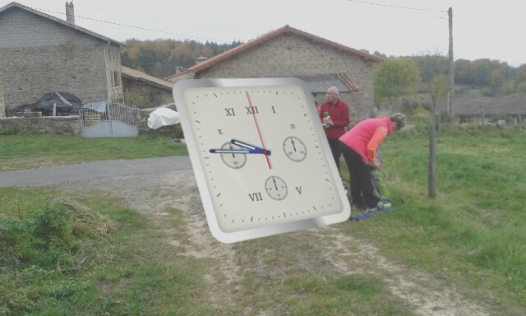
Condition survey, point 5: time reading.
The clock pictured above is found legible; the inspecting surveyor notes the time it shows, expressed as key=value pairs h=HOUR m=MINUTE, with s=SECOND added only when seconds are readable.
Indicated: h=9 m=46
